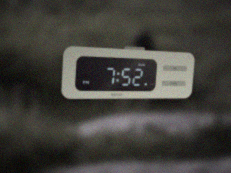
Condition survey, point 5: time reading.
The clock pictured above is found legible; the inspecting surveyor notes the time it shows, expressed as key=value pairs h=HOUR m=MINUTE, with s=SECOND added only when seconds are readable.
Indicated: h=7 m=52
